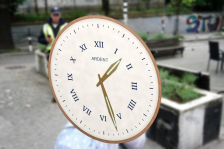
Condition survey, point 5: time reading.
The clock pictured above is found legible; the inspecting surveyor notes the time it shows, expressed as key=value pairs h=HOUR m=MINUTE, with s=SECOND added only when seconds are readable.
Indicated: h=1 m=27
